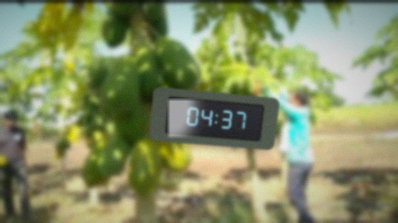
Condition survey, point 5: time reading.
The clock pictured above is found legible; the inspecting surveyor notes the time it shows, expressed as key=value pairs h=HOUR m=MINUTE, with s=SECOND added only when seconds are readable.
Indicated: h=4 m=37
